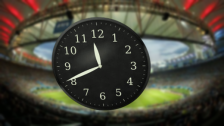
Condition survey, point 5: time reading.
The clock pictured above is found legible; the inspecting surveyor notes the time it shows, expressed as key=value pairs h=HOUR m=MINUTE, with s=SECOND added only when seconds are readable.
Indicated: h=11 m=41
